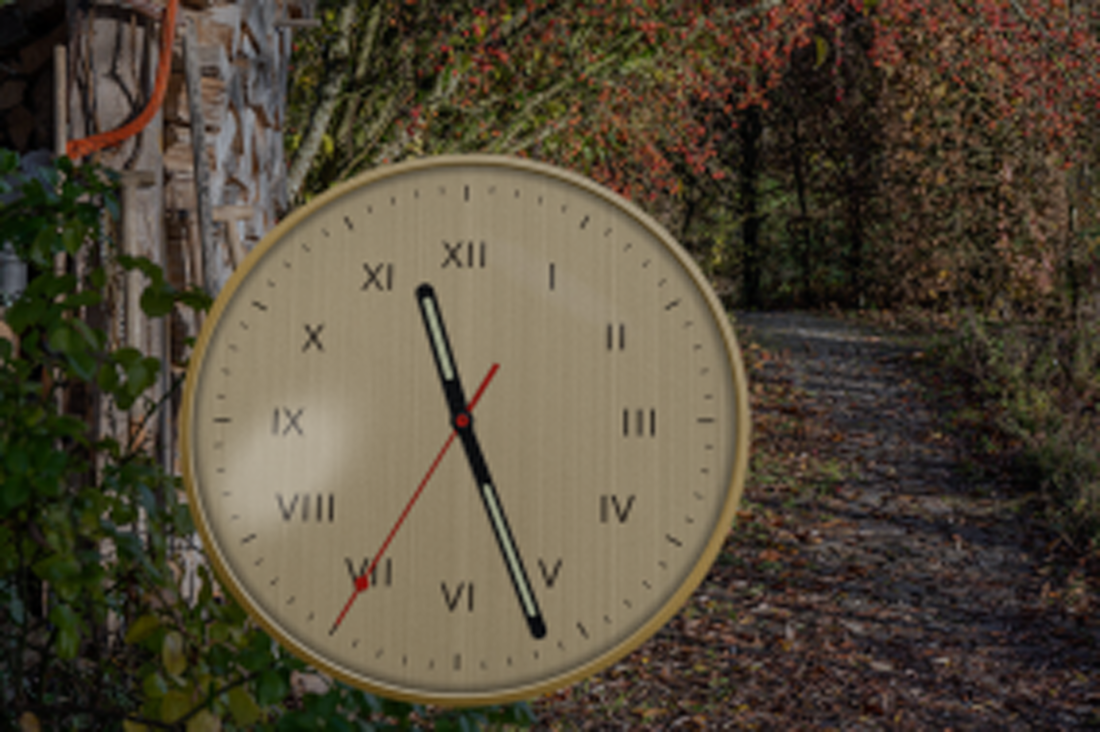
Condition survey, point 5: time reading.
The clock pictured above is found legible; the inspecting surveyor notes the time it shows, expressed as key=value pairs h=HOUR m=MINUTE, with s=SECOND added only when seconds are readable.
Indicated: h=11 m=26 s=35
